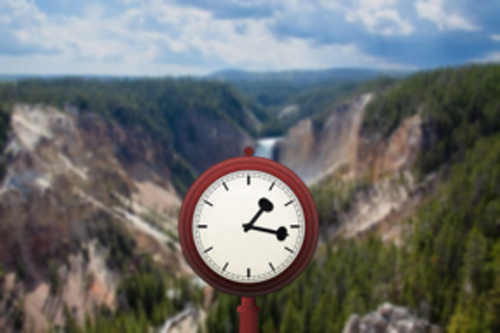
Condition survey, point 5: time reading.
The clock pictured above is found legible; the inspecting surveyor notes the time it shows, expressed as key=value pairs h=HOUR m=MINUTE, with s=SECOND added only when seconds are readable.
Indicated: h=1 m=17
